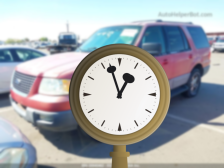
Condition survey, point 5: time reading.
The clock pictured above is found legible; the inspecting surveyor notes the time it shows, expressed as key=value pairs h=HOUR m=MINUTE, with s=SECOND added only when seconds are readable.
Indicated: h=12 m=57
